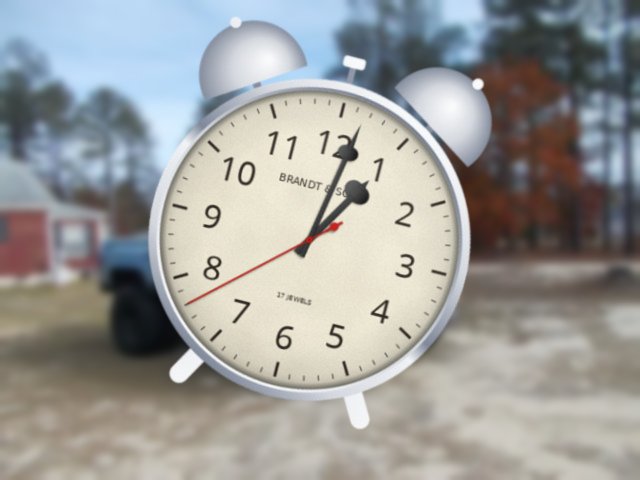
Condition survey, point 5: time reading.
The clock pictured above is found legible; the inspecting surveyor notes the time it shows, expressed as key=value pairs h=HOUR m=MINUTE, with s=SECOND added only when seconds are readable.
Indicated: h=1 m=1 s=38
